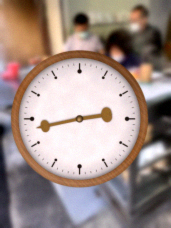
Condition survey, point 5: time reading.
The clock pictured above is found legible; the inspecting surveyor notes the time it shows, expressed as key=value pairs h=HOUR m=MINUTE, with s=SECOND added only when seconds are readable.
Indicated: h=2 m=43
